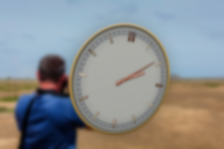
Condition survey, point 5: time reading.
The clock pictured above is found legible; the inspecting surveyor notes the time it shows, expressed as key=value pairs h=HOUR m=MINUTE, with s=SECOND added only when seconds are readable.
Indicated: h=2 m=9
